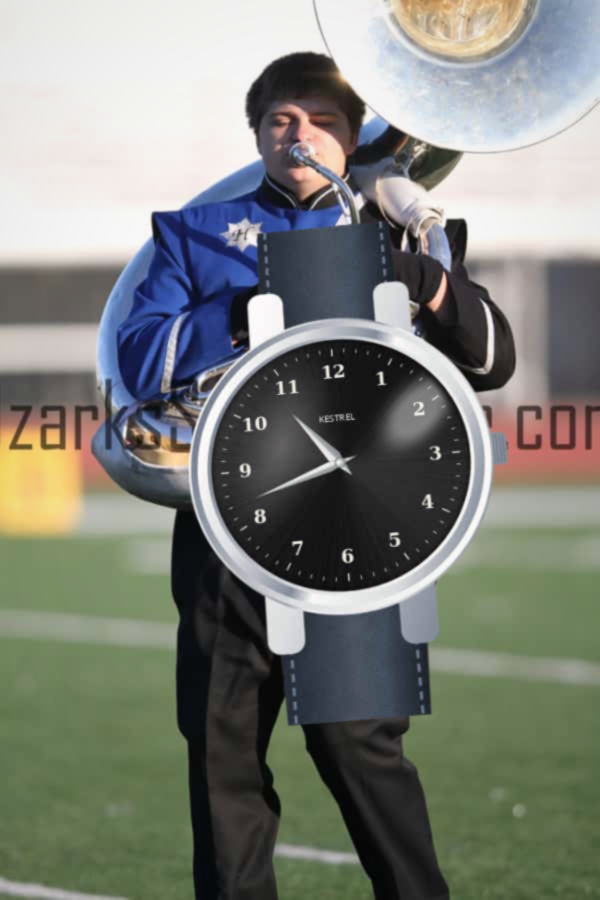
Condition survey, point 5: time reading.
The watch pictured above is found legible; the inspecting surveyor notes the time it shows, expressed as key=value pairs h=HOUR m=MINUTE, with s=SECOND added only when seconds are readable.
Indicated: h=10 m=42
